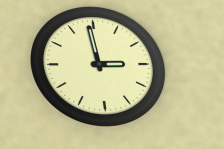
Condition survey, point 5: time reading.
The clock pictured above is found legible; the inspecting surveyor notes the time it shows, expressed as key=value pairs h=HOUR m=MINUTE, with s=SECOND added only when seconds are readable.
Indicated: h=2 m=59
